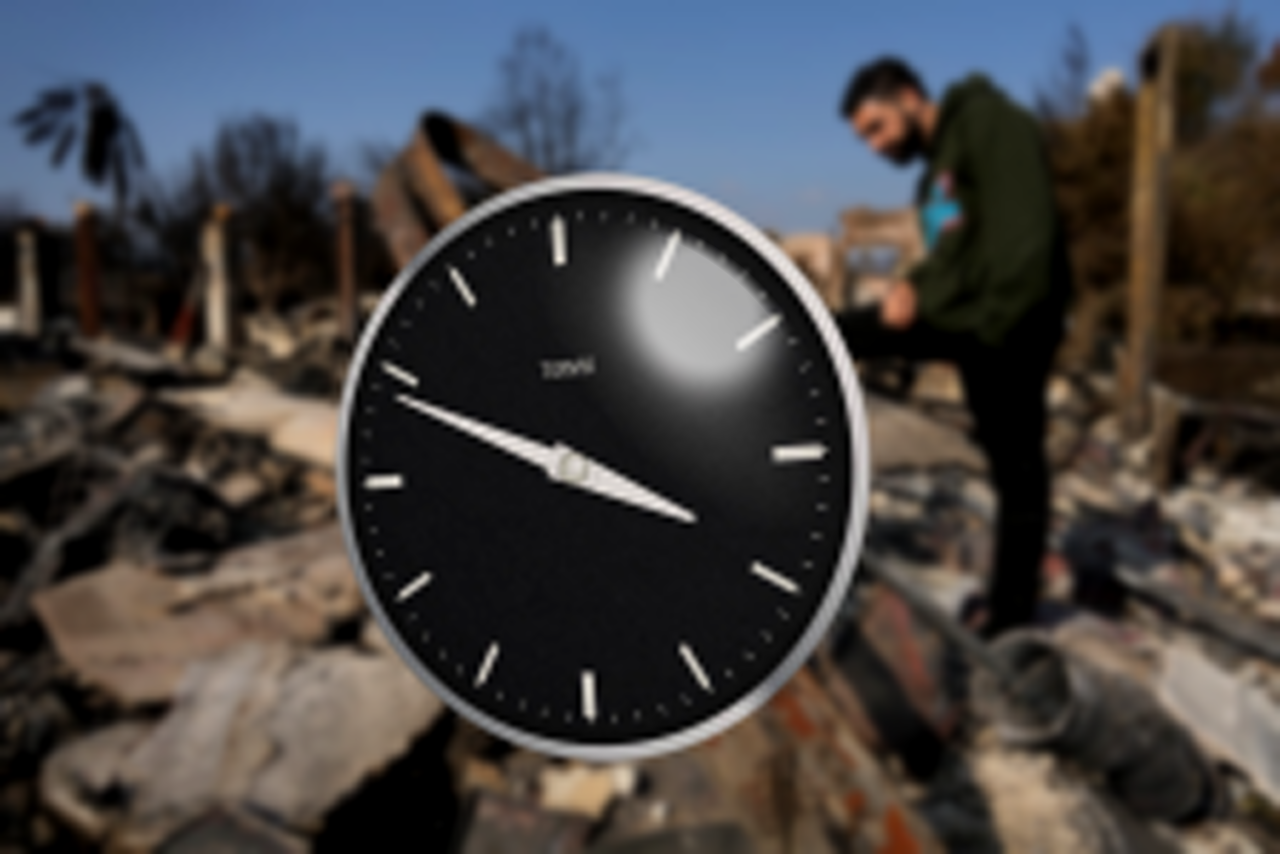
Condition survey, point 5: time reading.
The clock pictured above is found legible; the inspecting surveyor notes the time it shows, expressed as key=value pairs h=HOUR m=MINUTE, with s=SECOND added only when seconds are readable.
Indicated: h=3 m=49
